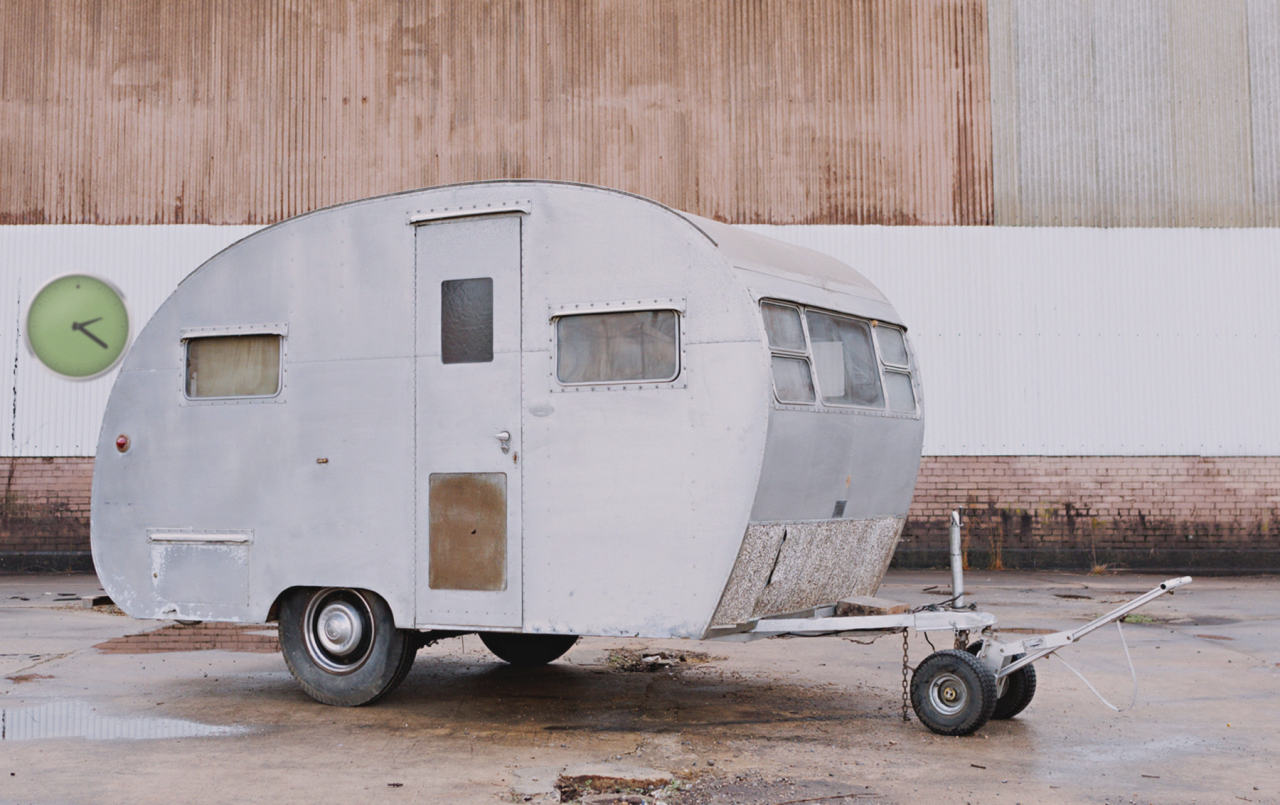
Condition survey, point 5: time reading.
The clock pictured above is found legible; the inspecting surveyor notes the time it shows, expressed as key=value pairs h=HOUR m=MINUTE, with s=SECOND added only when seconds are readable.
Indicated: h=2 m=21
